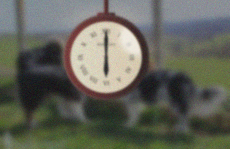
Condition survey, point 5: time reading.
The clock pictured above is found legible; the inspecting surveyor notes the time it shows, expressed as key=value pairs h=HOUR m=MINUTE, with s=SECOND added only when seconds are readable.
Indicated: h=6 m=0
